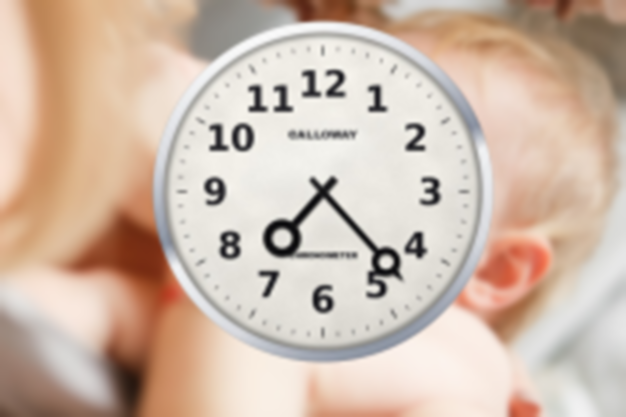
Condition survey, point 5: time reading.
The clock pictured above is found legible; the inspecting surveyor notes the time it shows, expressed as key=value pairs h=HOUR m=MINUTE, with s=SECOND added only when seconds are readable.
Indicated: h=7 m=23
